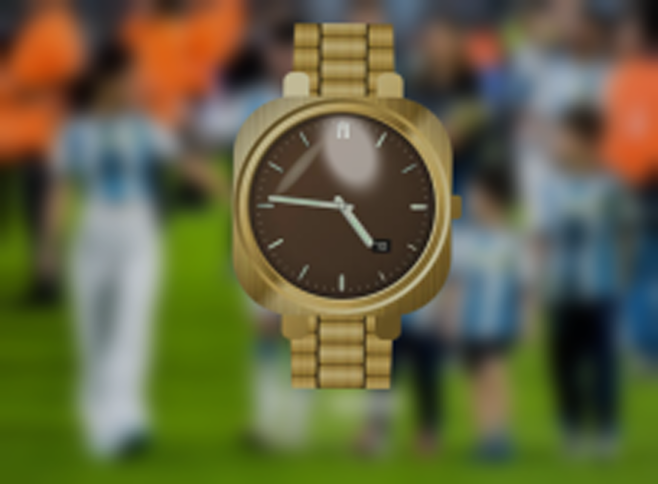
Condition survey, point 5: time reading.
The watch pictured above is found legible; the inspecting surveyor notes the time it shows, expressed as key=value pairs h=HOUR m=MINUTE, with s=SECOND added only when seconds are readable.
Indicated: h=4 m=46
